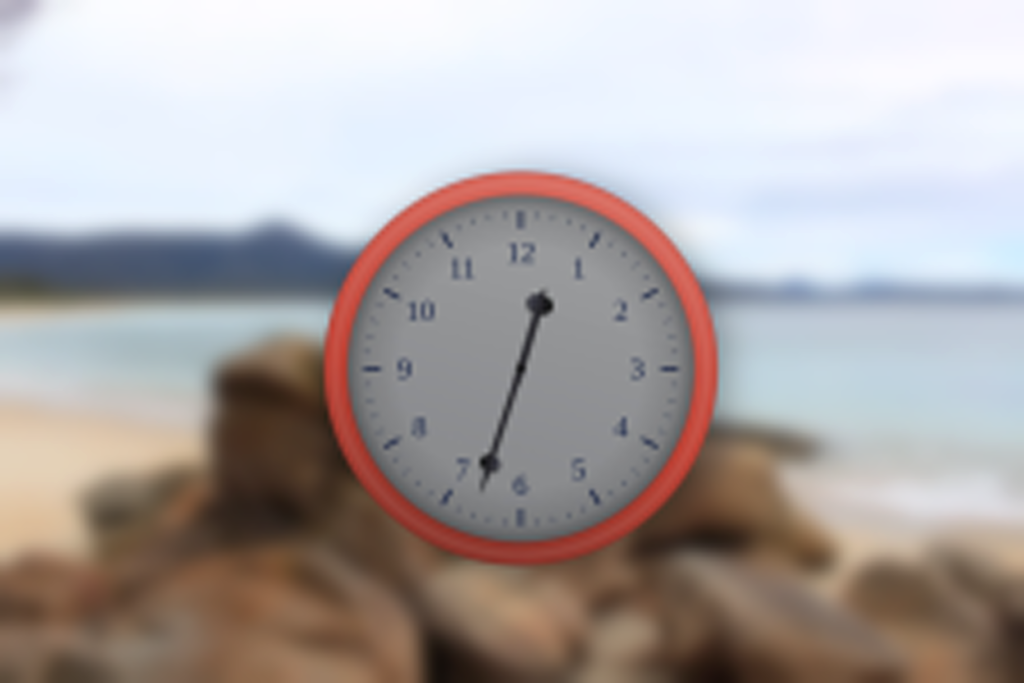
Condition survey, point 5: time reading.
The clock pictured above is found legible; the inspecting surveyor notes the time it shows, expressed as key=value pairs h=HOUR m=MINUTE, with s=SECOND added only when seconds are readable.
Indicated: h=12 m=33
